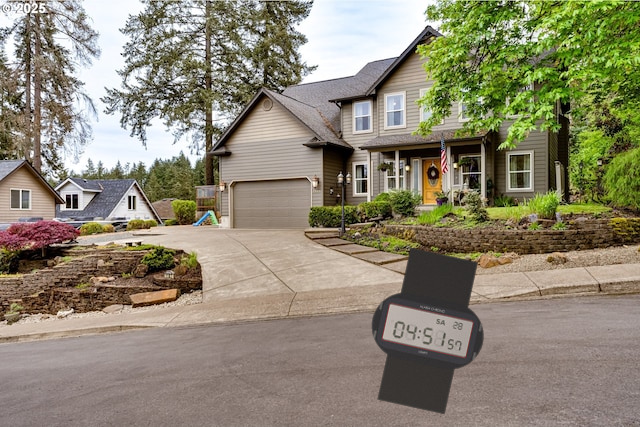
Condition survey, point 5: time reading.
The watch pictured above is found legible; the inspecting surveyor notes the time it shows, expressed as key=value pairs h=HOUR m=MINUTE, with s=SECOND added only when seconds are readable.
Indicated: h=4 m=51 s=57
